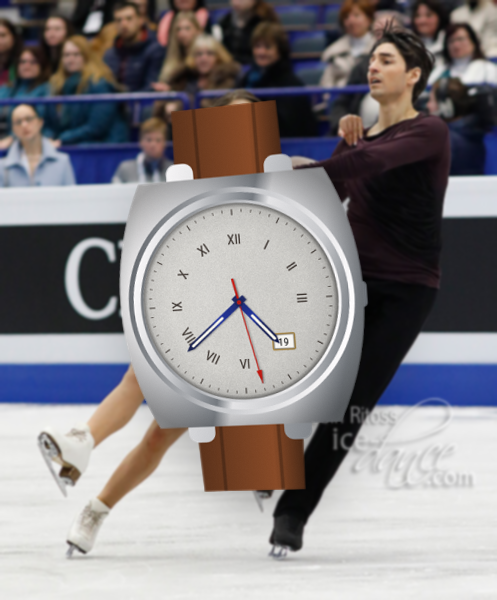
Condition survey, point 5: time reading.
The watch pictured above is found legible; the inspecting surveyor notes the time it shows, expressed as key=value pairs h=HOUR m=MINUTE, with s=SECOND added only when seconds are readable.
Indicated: h=4 m=38 s=28
